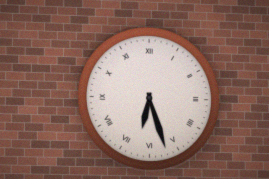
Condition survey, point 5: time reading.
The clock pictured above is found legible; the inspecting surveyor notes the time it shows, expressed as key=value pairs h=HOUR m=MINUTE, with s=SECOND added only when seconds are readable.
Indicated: h=6 m=27
